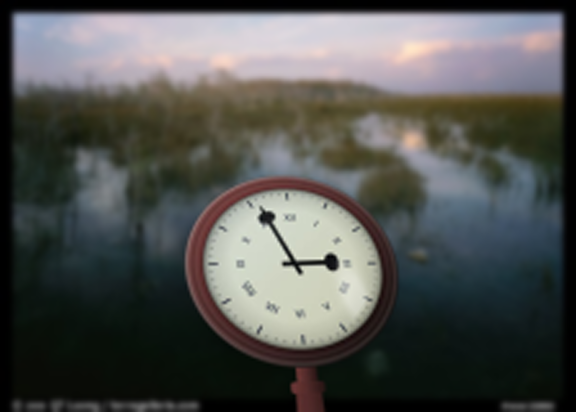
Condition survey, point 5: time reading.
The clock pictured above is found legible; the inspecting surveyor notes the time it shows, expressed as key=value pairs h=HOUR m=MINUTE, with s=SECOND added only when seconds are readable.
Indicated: h=2 m=56
